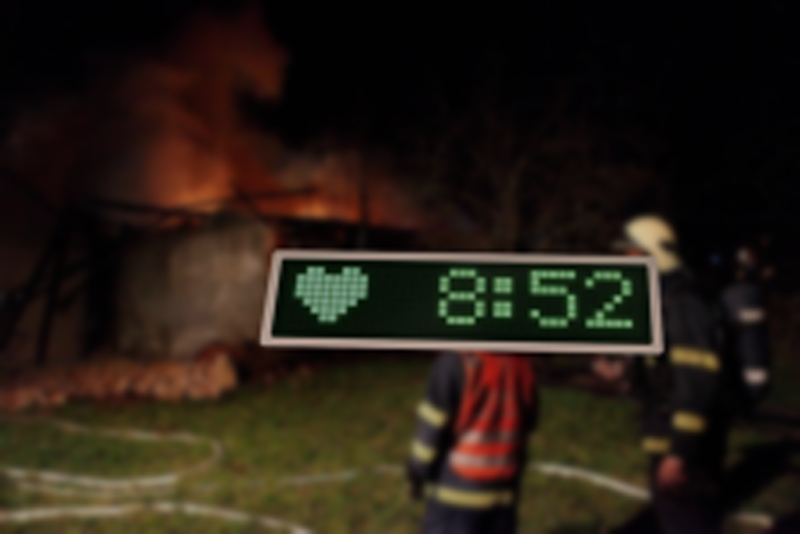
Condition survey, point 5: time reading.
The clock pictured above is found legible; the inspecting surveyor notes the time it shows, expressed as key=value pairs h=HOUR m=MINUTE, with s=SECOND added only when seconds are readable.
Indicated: h=8 m=52
